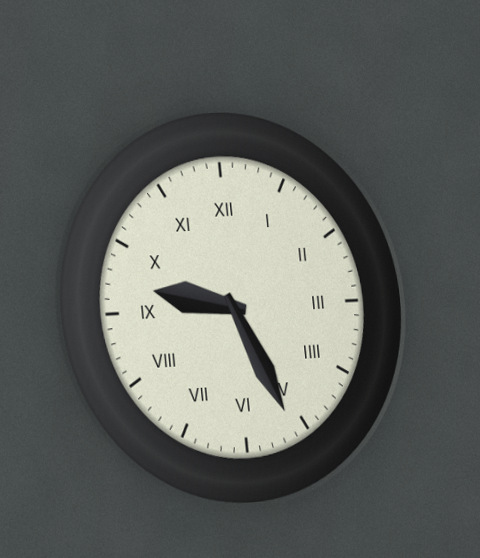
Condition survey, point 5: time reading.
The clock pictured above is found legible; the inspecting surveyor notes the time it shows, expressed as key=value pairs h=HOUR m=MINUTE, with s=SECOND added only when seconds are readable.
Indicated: h=9 m=26
